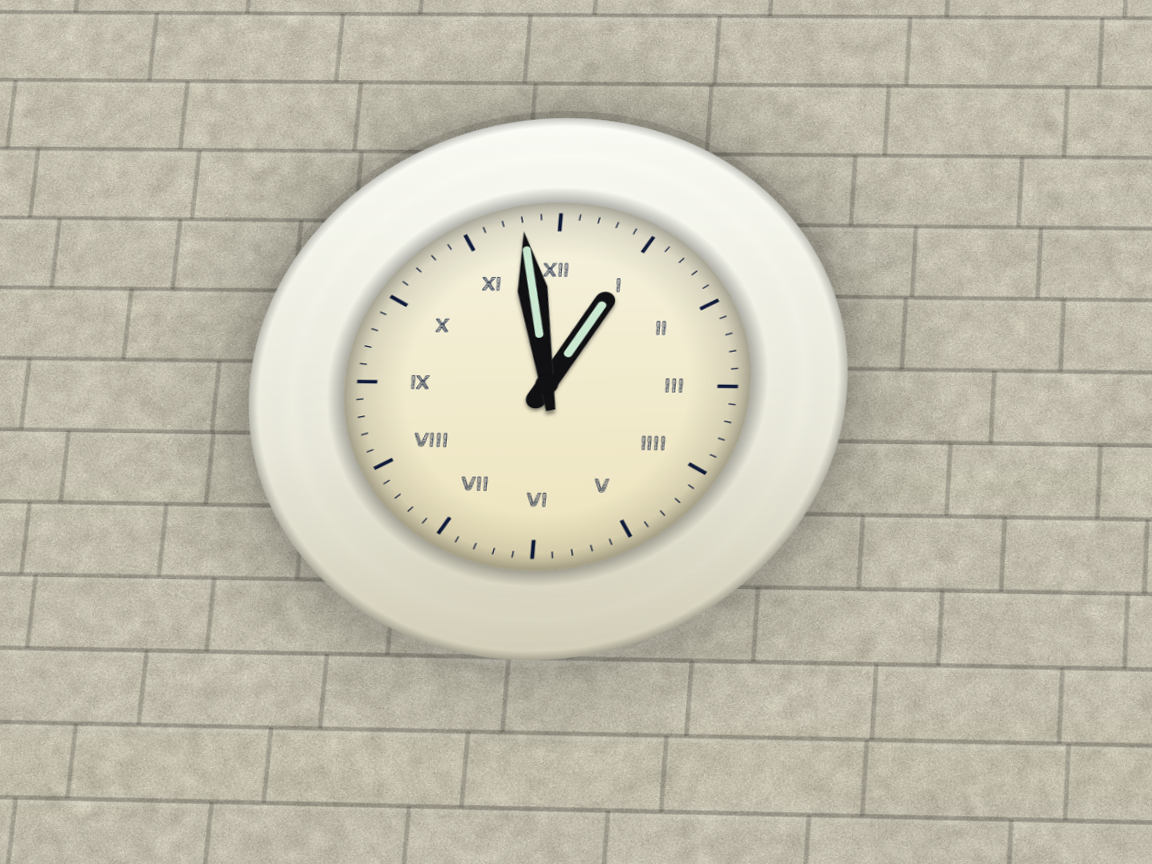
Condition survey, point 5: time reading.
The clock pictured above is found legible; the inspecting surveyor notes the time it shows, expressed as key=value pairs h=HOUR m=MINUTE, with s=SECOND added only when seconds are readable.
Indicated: h=12 m=58
